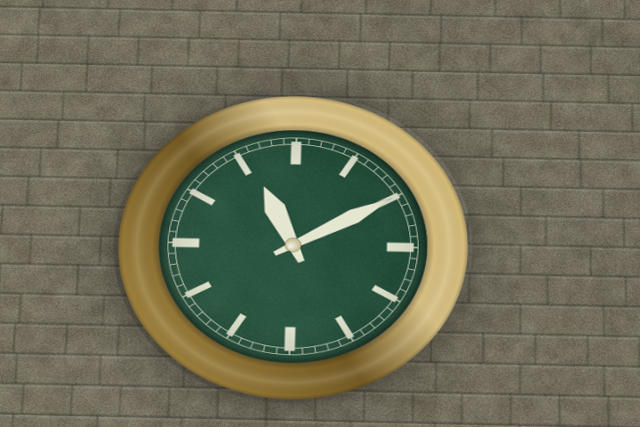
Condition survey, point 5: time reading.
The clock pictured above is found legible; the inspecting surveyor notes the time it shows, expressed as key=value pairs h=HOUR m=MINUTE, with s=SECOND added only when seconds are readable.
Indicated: h=11 m=10
